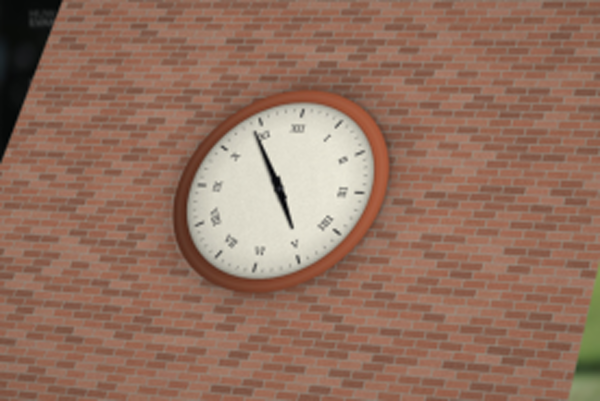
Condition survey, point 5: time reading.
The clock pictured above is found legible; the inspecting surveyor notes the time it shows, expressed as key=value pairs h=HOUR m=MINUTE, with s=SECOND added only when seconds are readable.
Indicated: h=4 m=54
